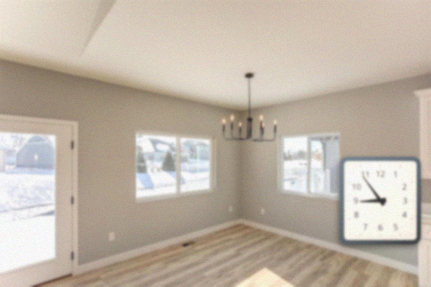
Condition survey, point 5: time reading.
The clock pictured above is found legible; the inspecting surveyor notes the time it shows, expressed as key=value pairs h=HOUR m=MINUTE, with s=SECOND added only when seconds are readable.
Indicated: h=8 m=54
